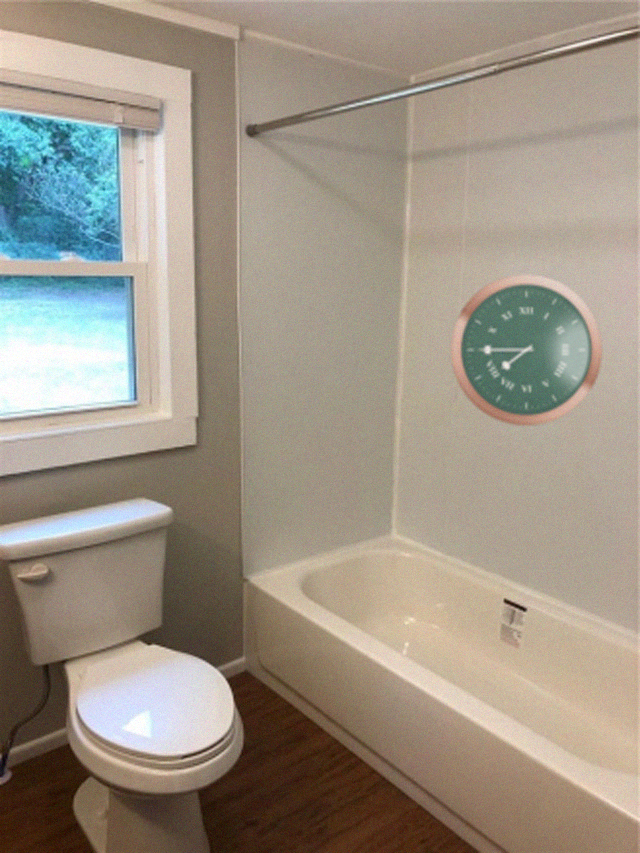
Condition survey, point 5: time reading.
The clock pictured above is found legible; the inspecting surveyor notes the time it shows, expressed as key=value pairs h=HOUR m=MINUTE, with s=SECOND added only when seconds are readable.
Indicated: h=7 m=45
